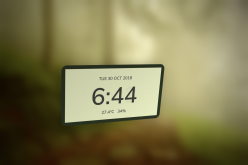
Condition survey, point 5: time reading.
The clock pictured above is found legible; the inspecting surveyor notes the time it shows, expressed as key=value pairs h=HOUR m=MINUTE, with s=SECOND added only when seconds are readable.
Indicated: h=6 m=44
